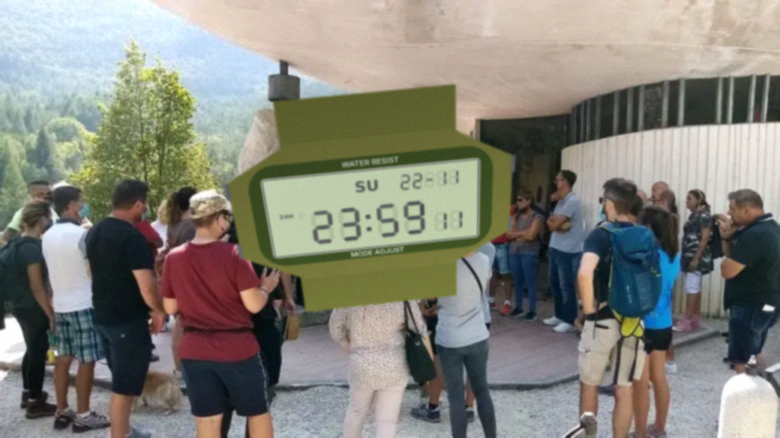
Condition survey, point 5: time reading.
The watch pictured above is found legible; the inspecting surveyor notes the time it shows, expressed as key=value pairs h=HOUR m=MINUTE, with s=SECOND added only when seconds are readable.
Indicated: h=23 m=59 s=11
